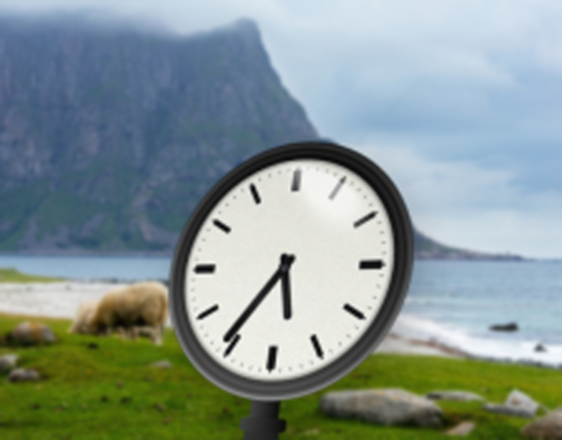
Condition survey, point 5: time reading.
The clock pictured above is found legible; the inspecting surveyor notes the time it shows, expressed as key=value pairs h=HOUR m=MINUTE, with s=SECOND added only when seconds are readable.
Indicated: h=5 m=36
